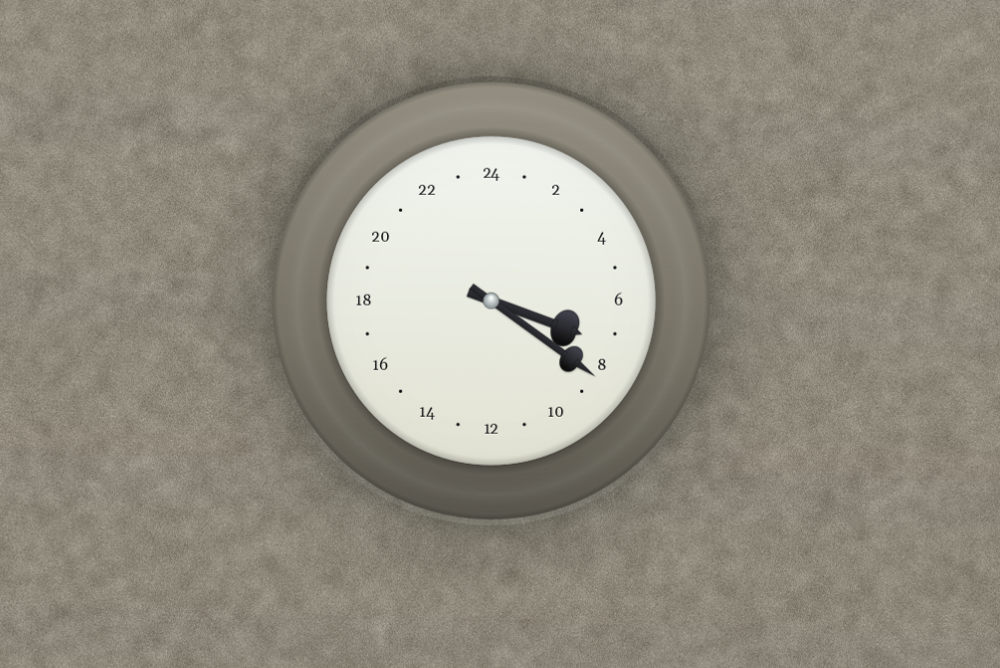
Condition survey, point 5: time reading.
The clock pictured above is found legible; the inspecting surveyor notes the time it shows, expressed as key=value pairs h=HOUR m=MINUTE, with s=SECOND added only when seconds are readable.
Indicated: h=7 m=21
